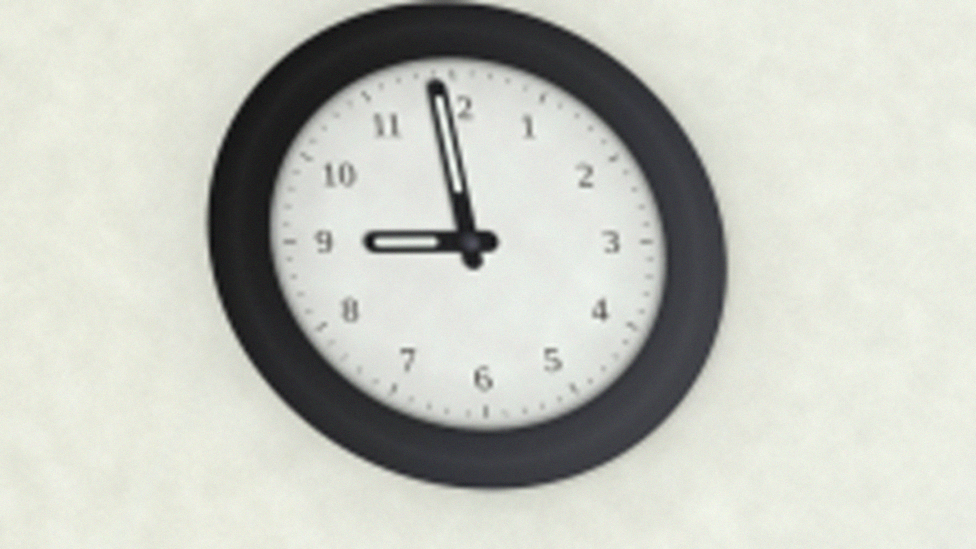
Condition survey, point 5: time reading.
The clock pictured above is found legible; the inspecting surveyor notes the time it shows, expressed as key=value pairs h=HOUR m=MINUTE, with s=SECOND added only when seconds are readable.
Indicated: h=8 m=59
